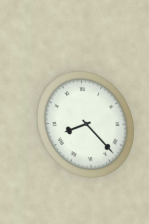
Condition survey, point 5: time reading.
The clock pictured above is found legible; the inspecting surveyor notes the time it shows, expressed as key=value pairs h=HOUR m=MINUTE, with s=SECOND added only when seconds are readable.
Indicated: h=8 m=23
